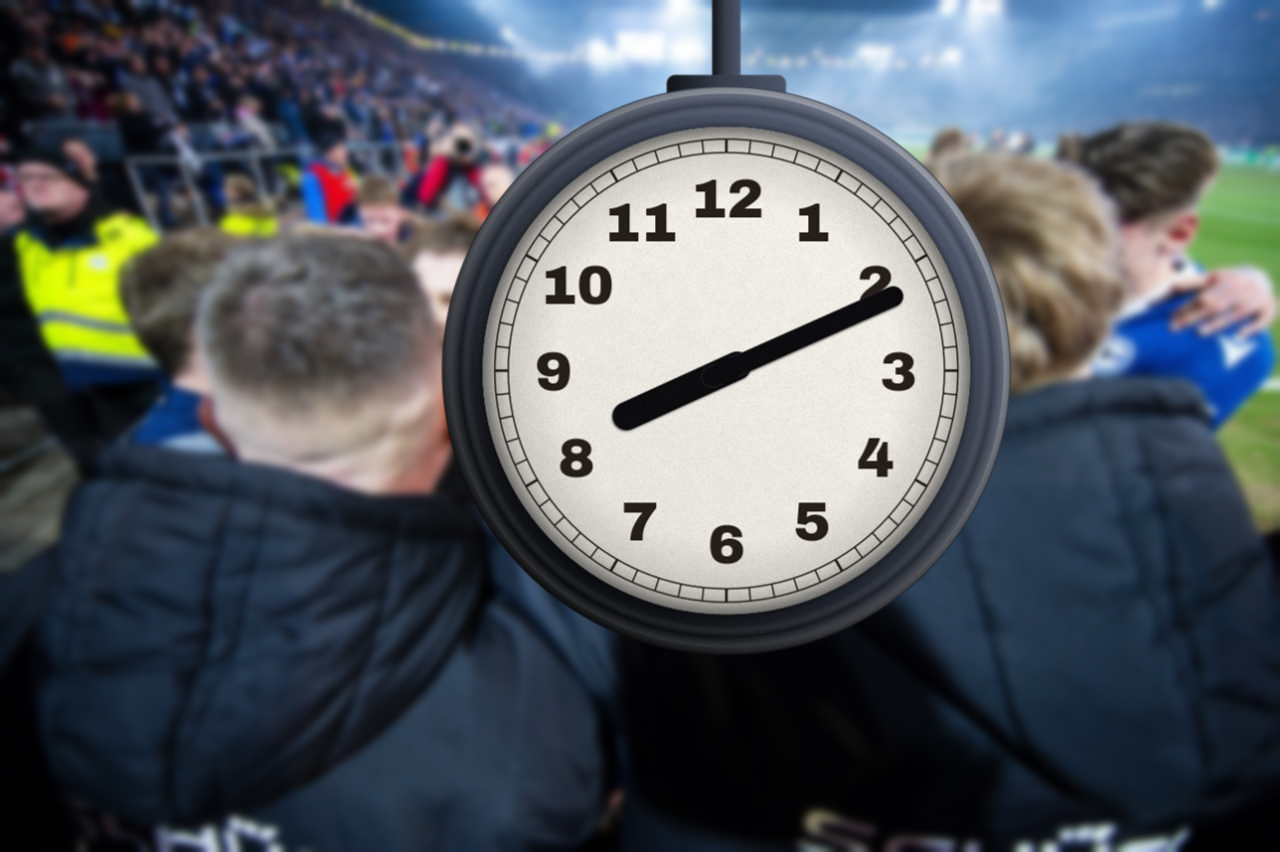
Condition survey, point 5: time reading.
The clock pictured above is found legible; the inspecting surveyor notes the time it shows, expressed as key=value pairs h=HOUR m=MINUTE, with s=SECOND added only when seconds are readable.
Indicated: h=8 m=11
